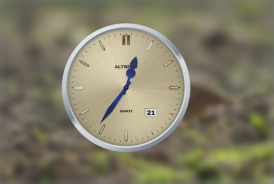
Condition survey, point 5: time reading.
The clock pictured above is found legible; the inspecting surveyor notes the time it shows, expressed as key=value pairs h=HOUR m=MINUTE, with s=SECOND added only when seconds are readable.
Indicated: h=12 m=36
